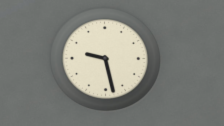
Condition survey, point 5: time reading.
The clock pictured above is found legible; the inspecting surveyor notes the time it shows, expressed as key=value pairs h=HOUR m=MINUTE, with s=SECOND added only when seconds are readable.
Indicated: h=9 m=28
